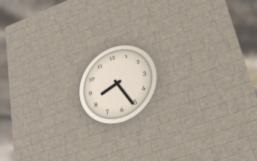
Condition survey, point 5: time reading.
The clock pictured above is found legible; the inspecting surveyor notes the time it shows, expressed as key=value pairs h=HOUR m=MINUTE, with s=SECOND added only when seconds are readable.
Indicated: h=8 m=26
